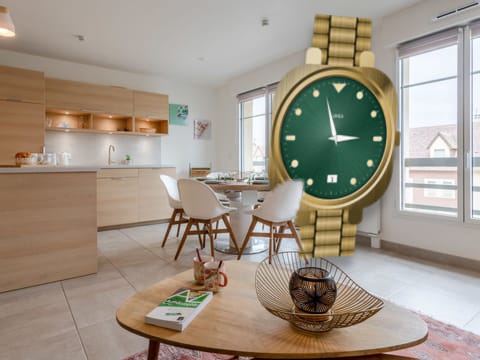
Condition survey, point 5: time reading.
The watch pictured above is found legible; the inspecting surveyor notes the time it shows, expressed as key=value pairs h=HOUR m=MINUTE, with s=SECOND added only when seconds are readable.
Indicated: h=2 m=57
